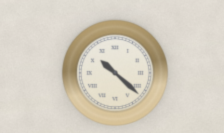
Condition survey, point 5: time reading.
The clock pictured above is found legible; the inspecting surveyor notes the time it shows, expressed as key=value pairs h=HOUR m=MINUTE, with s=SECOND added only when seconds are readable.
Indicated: h=10 m=22
